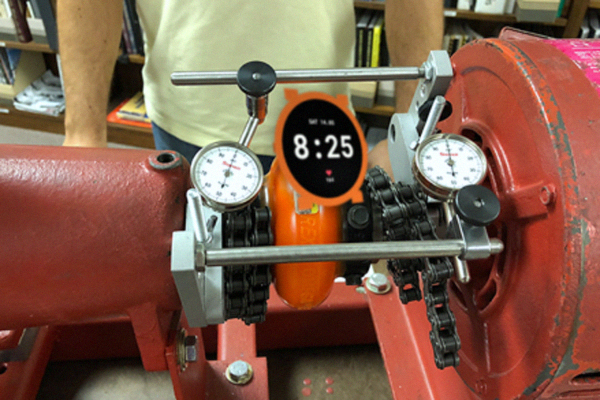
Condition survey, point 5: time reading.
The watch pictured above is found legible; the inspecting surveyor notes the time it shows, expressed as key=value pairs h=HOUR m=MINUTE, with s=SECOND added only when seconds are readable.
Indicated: h=8 m=25
